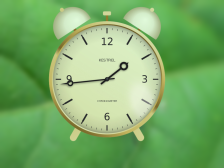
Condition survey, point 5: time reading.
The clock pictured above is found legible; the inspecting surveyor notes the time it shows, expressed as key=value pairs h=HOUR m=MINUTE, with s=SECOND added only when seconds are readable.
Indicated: h=1 m=44
